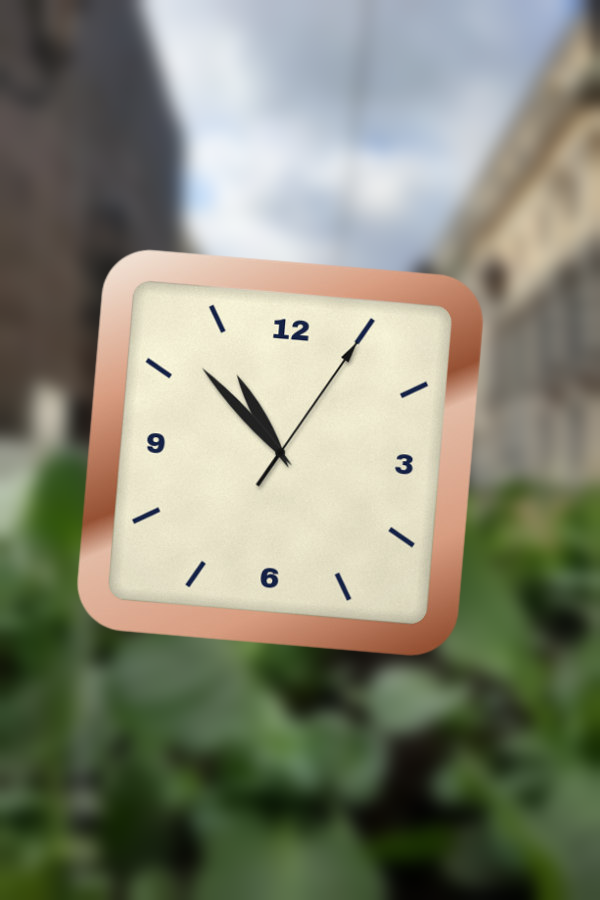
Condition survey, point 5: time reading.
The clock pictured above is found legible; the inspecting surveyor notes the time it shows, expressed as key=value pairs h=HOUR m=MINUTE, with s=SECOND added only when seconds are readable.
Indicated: h=10 m=52 s=5
